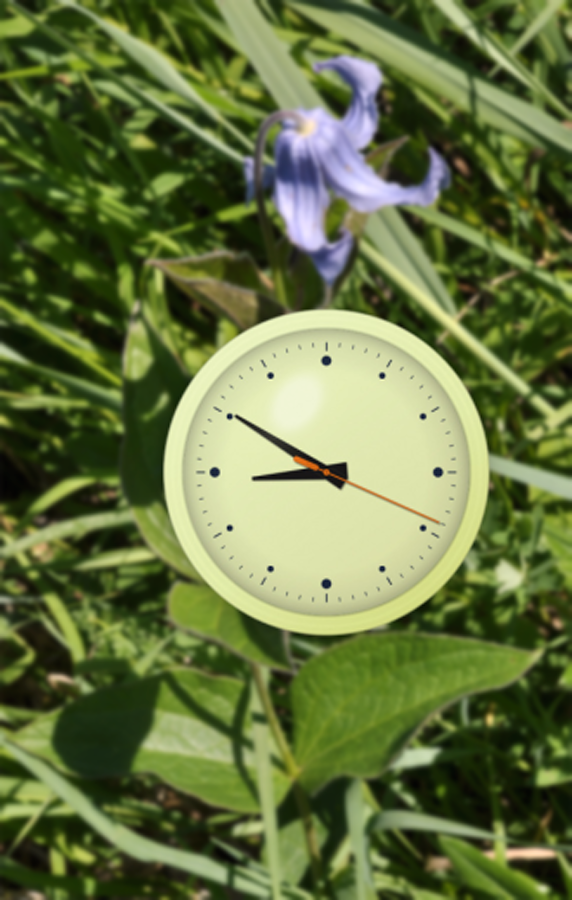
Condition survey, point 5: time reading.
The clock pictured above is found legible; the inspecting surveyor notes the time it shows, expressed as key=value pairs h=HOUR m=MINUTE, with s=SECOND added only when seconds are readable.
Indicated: h=8 m=50 s=19
